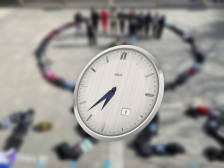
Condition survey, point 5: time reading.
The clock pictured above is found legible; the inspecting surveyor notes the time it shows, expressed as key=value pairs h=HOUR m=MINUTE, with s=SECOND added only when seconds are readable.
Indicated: h=6 m=37
